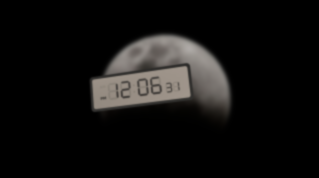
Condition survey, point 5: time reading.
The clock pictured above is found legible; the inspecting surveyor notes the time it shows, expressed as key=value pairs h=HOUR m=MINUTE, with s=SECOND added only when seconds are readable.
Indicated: h=12 m=6
